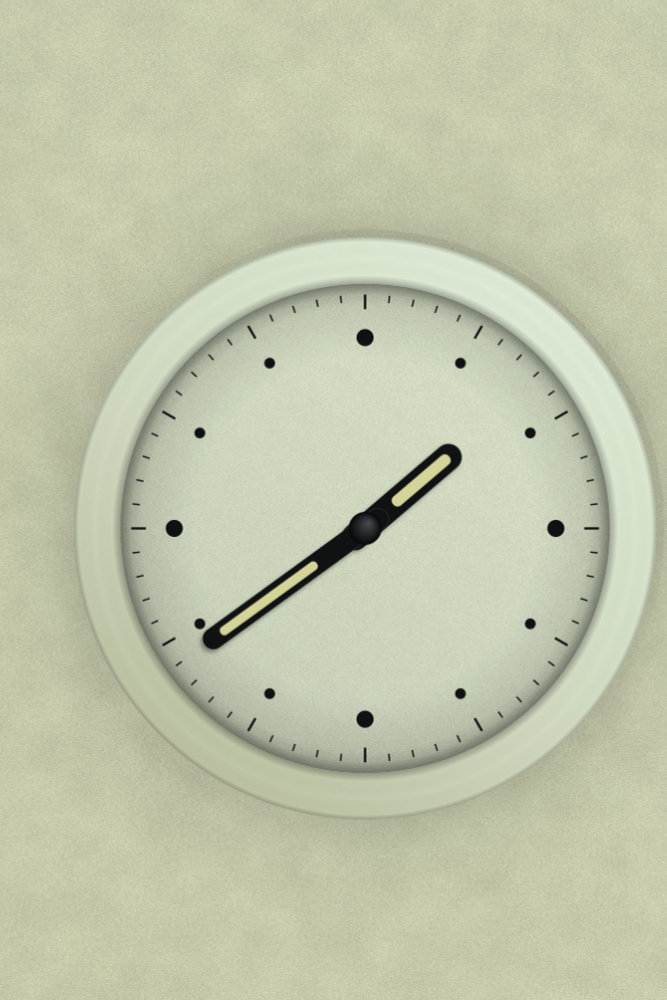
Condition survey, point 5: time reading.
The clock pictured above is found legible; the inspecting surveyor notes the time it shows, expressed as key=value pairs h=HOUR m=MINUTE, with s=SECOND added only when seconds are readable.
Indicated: h=1 m=39
